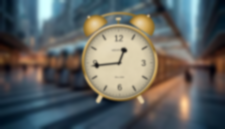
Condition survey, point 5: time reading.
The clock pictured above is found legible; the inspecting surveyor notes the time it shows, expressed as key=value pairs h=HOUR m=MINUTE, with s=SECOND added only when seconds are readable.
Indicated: h=12 m=44
